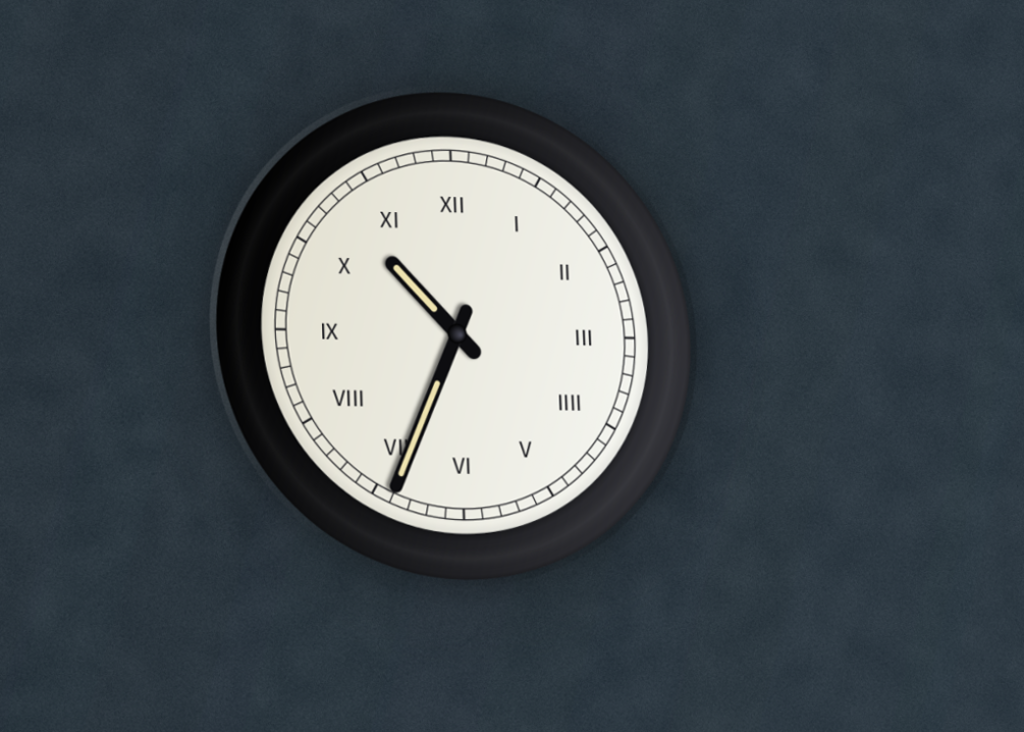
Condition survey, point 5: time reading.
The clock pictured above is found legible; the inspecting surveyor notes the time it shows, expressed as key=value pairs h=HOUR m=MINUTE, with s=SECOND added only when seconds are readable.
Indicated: h=10 m=34
